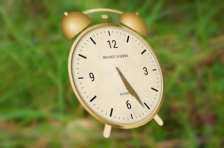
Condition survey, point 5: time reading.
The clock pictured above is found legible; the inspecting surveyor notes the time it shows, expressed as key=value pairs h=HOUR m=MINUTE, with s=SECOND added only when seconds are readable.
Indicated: h=5 m=26
